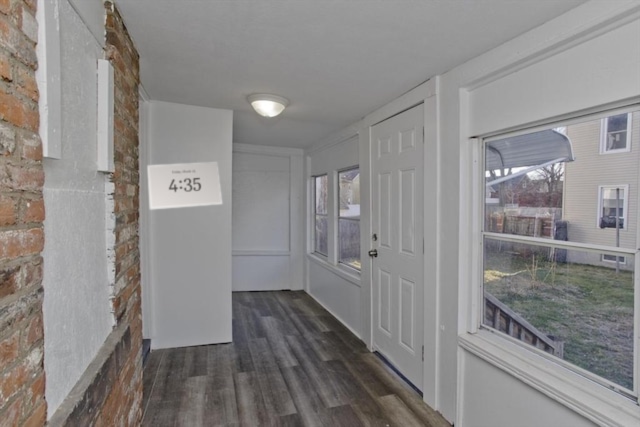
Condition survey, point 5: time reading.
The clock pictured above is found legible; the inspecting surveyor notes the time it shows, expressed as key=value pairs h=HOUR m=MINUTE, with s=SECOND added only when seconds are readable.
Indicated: h=4 m=35
